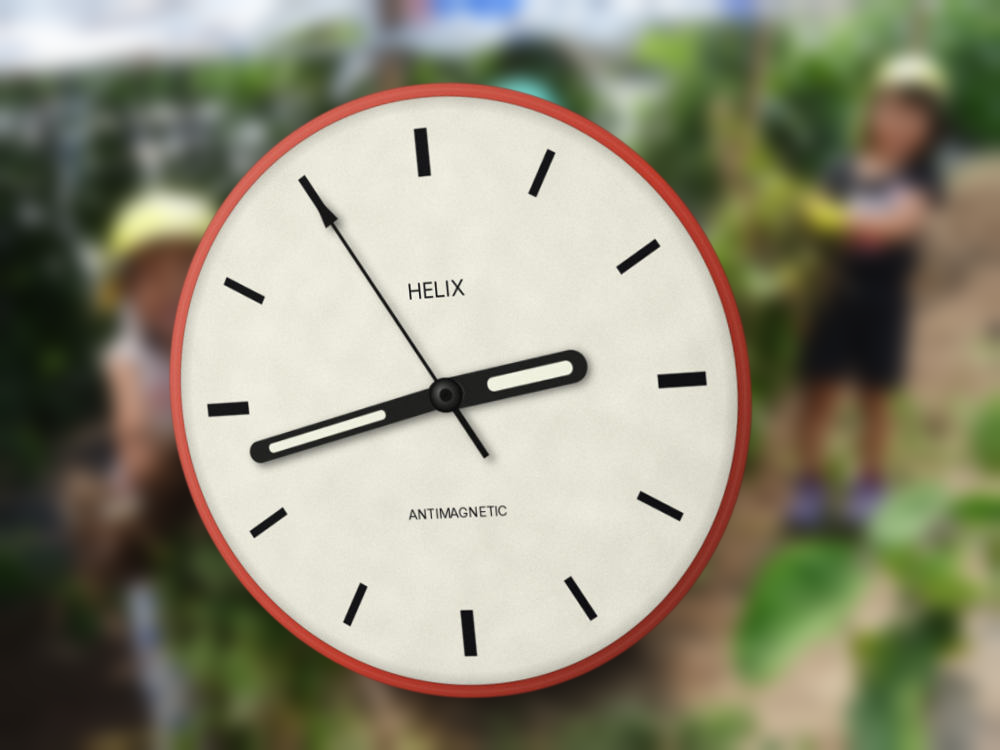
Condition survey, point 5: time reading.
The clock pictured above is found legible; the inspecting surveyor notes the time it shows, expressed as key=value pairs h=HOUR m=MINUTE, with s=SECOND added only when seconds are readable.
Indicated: h=2 m=42 s=55
